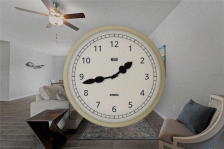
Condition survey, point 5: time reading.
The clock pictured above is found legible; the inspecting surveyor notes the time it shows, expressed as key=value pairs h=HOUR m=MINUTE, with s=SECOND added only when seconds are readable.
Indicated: h=1 m=43
